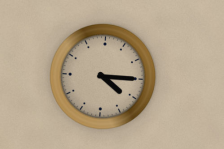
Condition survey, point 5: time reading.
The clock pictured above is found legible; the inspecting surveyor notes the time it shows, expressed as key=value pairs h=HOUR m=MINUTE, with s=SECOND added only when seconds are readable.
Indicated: h=4 m=15
